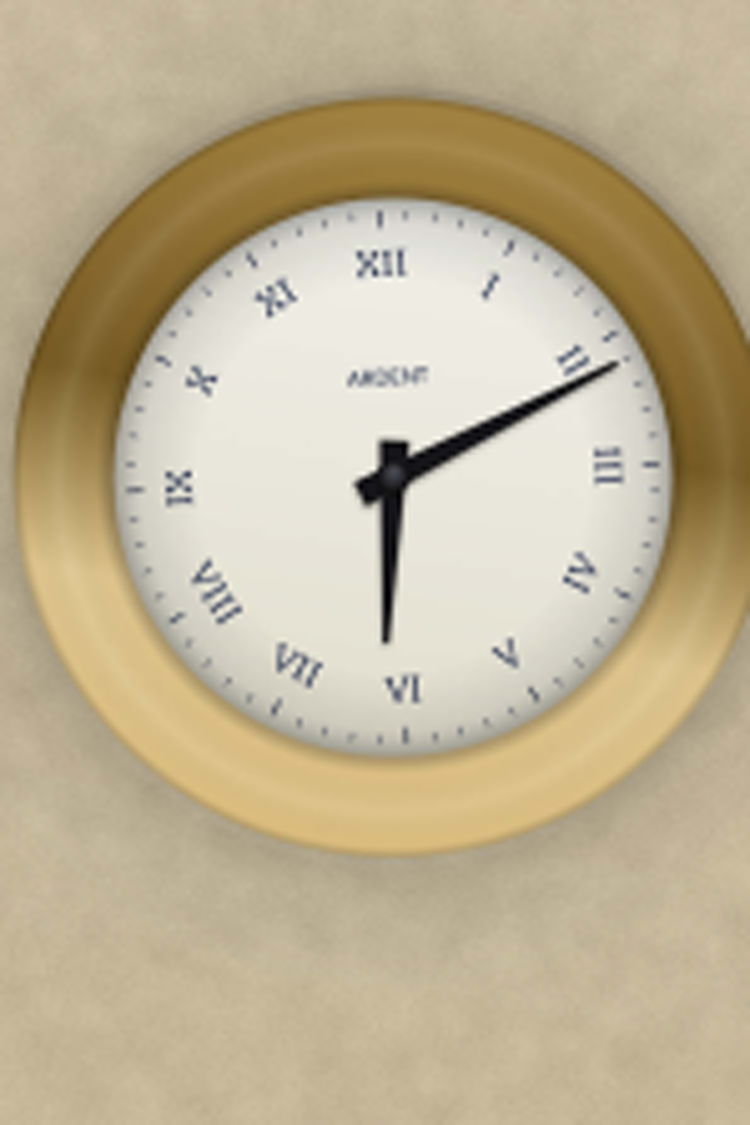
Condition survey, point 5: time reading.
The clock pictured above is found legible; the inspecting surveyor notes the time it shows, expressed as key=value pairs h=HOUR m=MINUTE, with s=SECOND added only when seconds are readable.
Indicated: h=6 m=11
